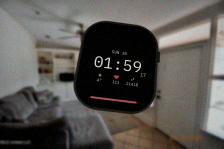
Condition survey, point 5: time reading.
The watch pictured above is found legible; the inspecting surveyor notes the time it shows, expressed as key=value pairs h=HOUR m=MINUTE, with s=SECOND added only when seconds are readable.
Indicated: h=1 m=59
